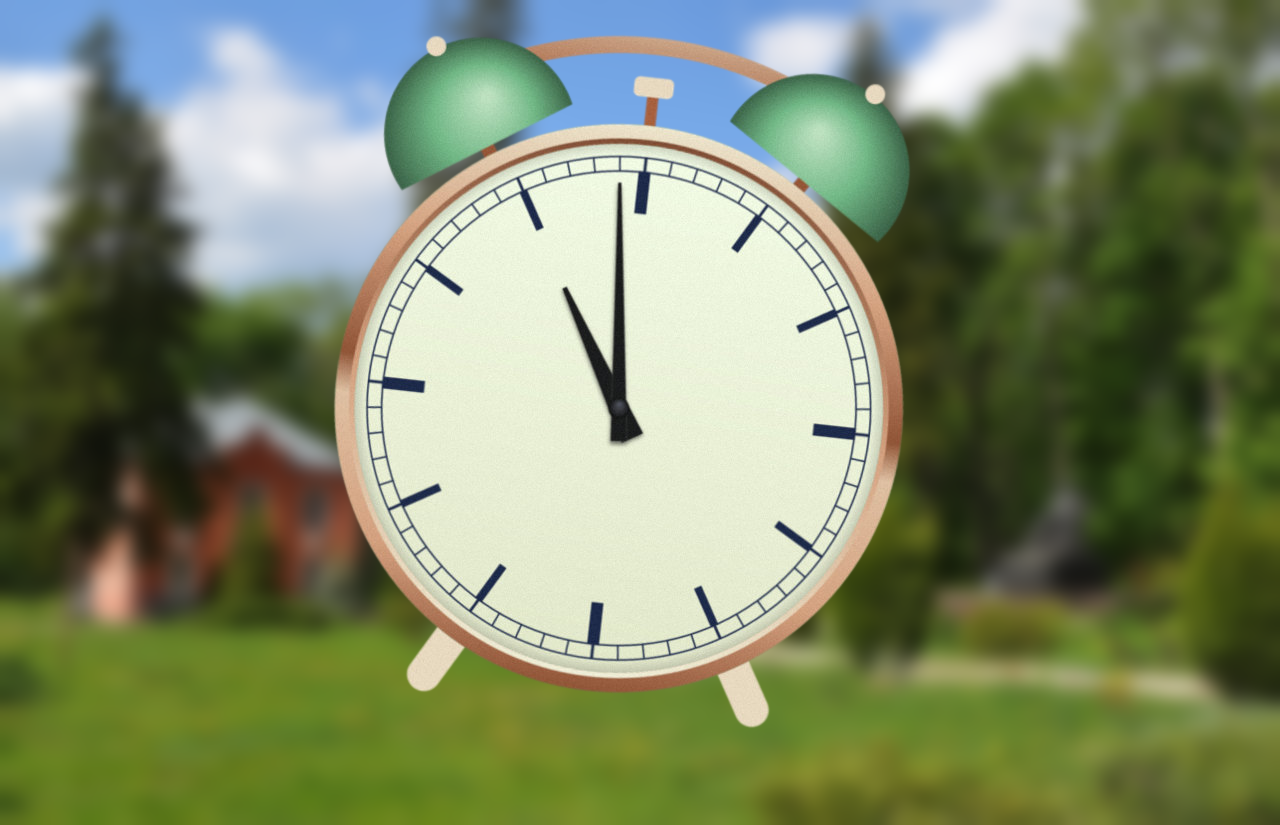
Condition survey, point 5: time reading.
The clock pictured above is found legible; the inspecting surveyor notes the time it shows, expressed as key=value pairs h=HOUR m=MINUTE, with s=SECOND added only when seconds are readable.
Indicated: h=10 m=59
